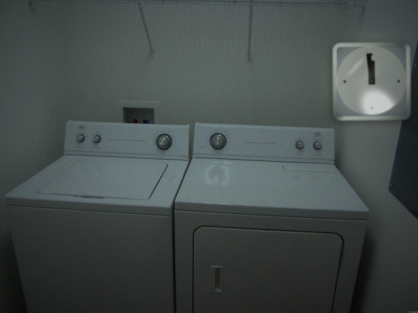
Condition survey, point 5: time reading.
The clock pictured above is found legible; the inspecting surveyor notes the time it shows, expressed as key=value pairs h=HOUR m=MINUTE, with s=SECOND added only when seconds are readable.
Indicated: h=11 m=59
